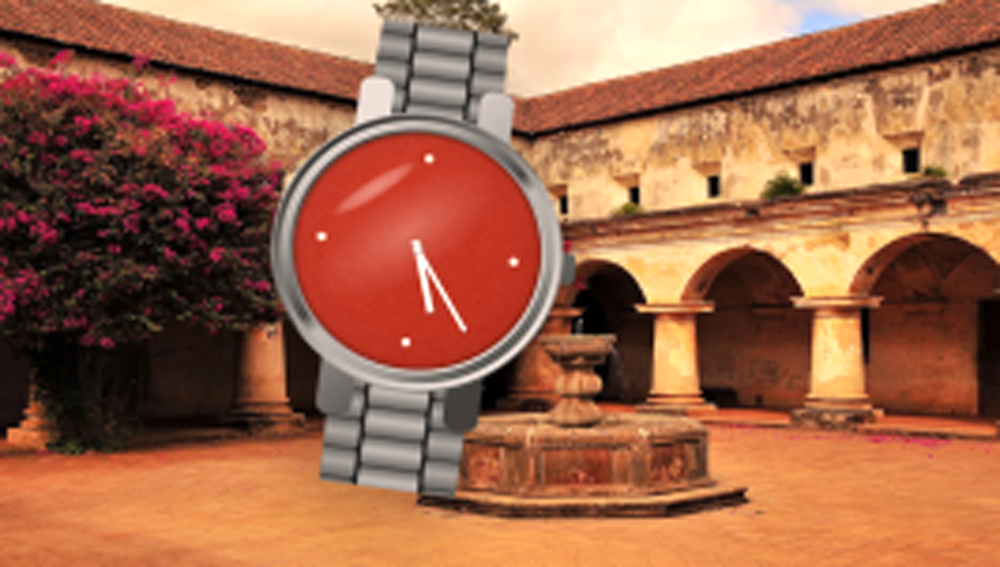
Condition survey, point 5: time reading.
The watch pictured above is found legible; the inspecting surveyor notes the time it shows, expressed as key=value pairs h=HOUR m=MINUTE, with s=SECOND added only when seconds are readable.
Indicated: h=5 m=24
